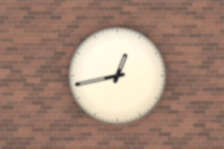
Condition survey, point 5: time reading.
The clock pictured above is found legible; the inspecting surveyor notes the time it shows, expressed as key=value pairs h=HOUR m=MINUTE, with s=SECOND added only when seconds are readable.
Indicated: h=12 m=43
